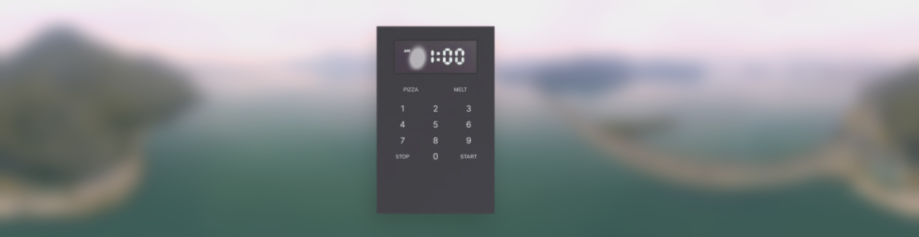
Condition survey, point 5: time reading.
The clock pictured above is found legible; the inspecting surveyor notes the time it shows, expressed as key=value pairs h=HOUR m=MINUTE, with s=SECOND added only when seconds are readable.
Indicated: h=1 m=0
